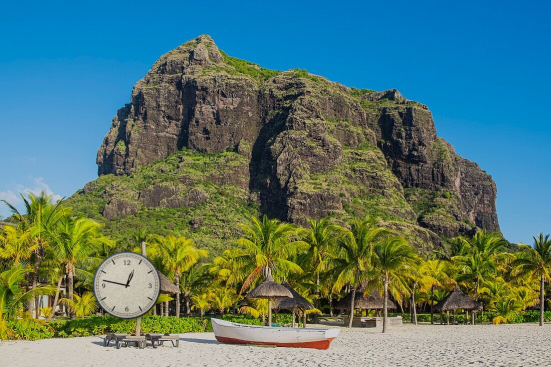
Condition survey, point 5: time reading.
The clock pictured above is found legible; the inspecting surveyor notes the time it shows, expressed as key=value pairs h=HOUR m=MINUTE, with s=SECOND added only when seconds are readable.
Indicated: h=12 m=47
